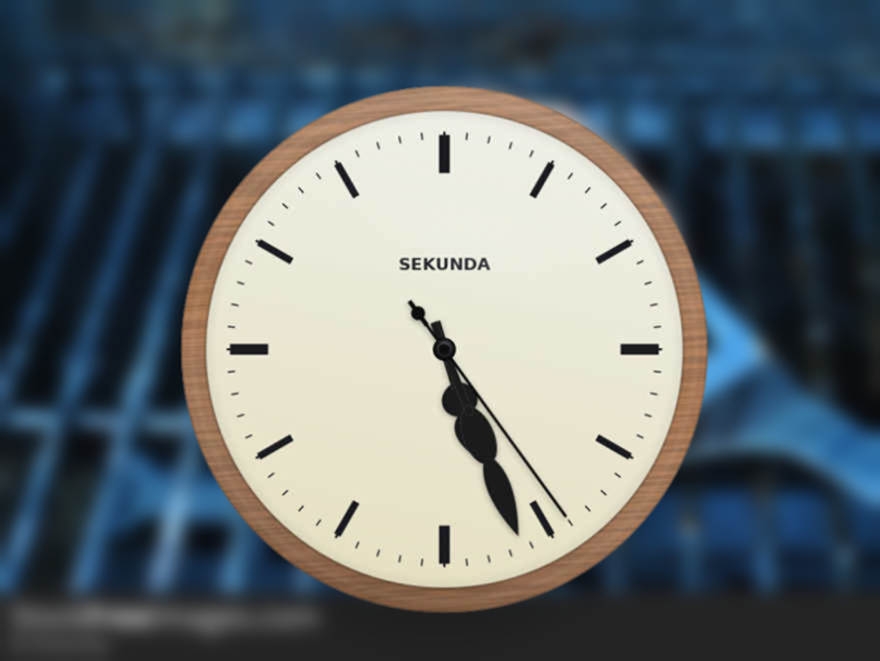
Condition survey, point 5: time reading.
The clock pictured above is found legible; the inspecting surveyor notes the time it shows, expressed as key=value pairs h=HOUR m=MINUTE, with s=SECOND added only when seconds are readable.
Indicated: h=5 m=26 s=24
